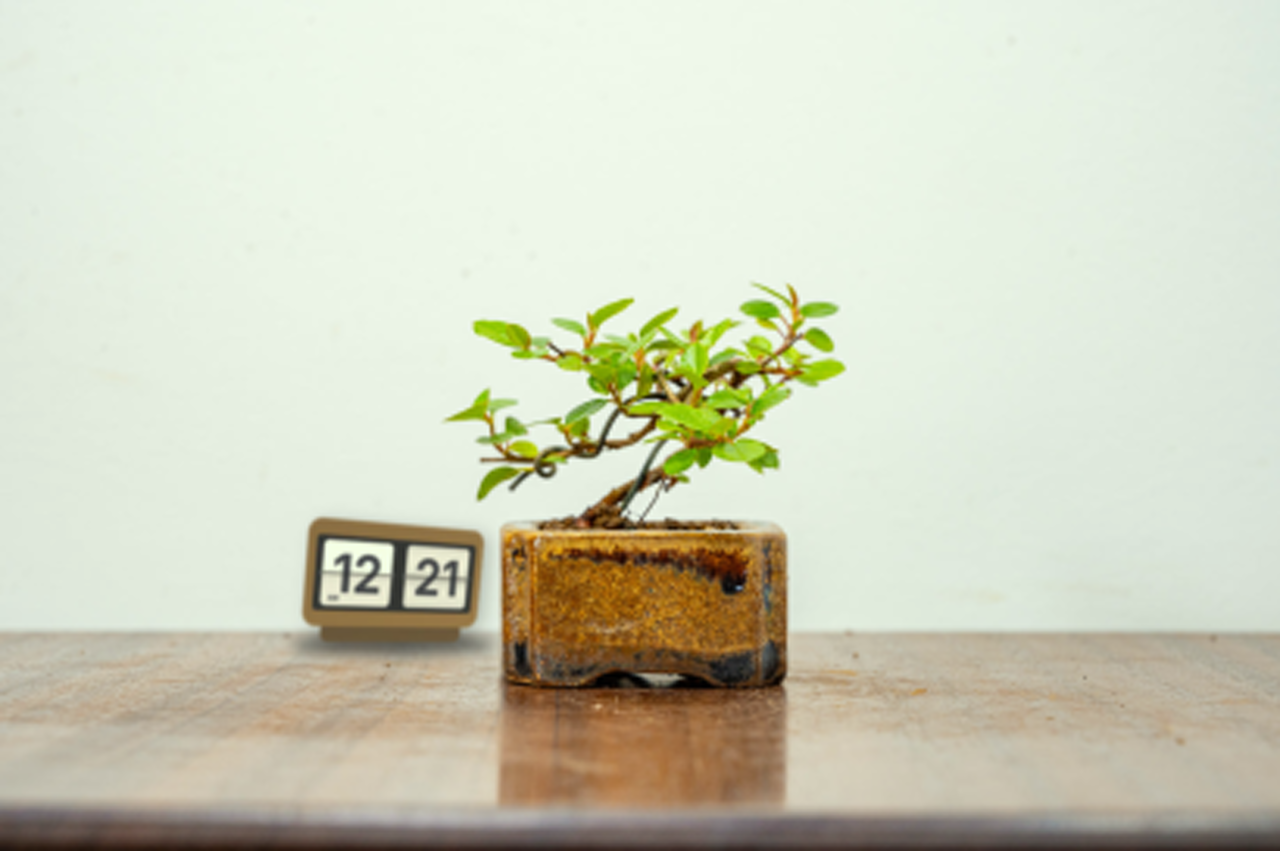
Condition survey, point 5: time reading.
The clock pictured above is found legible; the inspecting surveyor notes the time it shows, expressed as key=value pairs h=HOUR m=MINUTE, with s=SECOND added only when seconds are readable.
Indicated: h=12 m=21
